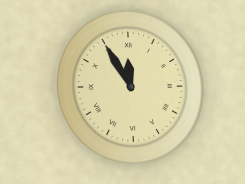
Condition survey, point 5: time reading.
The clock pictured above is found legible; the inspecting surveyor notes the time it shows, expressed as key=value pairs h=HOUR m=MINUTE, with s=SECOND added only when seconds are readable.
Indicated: h=11 m=55
